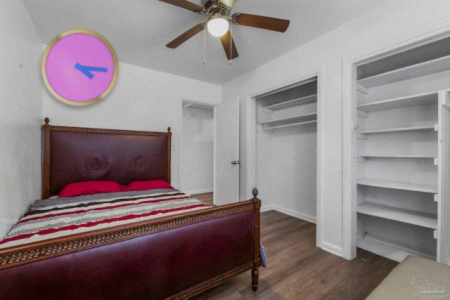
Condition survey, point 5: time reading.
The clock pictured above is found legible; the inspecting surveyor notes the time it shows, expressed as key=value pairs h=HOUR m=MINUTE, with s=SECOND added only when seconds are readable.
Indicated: h=4 m=16
